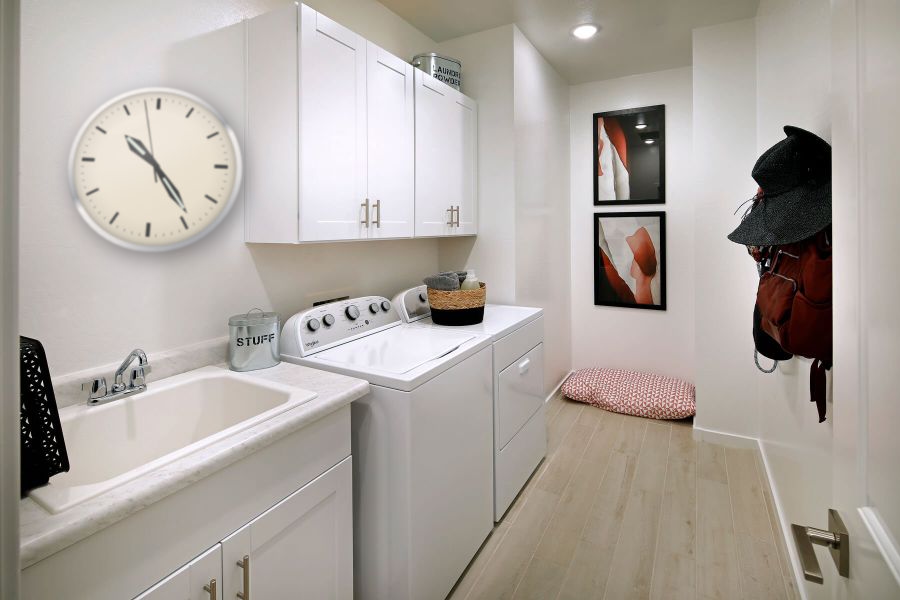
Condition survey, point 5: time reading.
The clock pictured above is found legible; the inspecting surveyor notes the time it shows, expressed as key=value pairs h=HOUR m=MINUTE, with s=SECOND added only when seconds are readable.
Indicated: h=10 m=23 s=58
